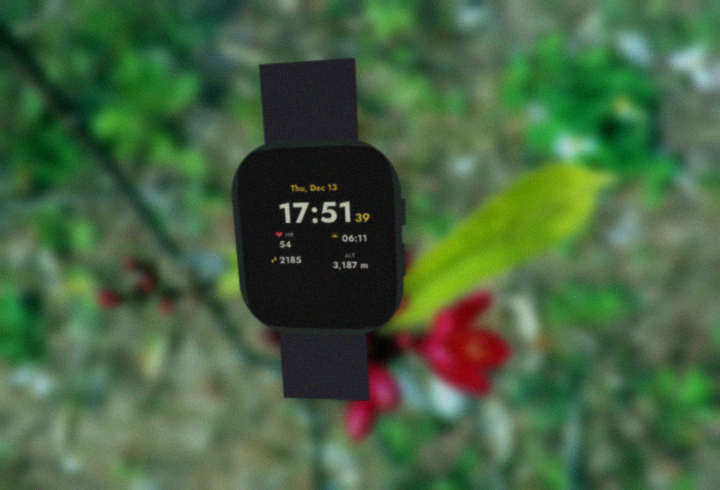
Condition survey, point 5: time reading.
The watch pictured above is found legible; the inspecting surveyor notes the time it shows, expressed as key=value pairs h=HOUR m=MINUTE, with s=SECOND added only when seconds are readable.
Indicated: h=17 m=51 s=39
